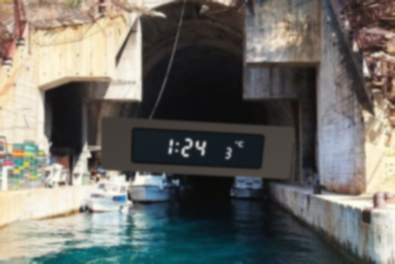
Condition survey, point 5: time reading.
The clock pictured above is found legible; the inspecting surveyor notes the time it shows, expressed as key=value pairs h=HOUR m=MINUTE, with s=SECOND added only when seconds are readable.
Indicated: h=1 m=24
